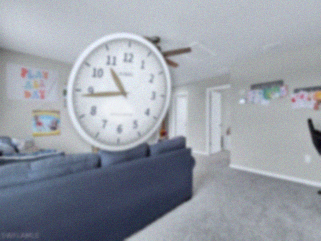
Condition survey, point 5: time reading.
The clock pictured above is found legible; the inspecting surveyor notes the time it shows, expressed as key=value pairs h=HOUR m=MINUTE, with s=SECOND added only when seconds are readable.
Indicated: h=10 m=44
